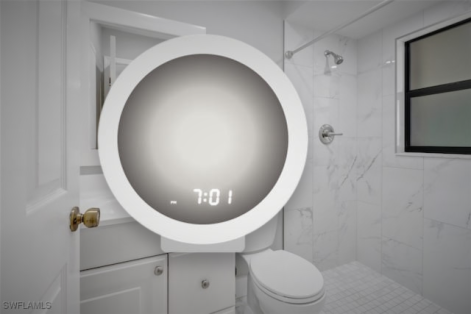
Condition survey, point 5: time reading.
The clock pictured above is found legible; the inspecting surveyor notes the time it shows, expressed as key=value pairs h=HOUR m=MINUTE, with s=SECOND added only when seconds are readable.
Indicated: h=7 m=1
